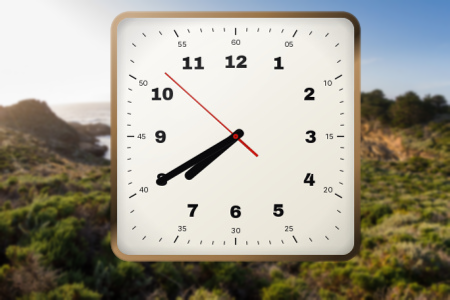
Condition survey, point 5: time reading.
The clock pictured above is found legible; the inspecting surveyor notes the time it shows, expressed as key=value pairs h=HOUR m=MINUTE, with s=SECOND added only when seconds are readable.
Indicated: h=7 m=39 s=52
